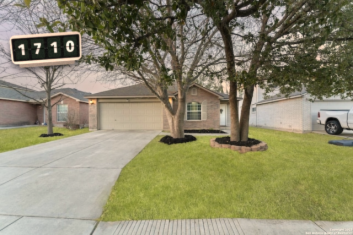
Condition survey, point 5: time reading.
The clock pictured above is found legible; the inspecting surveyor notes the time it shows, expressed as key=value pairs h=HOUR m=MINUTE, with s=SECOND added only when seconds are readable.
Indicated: h=17 m=10
